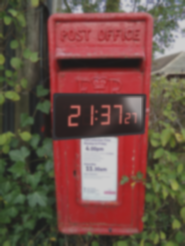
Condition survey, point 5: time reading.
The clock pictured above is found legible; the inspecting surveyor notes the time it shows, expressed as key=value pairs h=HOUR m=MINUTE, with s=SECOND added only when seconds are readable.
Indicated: h=21 m=37
